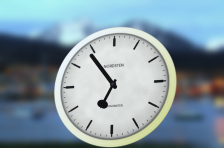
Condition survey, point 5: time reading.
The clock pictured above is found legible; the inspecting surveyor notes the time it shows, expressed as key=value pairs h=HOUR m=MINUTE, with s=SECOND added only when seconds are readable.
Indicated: h=6 m=54
